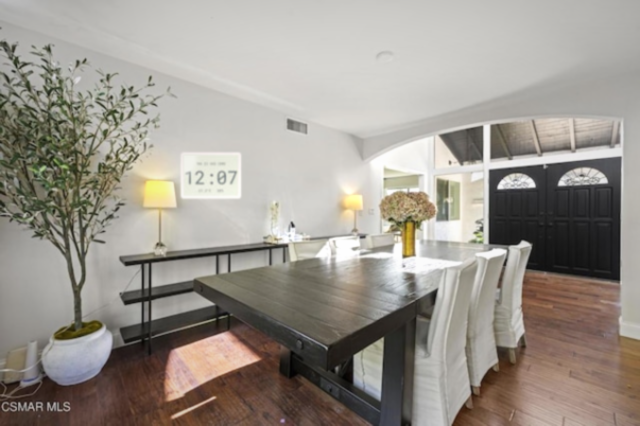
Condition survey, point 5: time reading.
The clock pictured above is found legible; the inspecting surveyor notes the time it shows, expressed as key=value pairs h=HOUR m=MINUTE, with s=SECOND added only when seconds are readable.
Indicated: h=12 m=7
